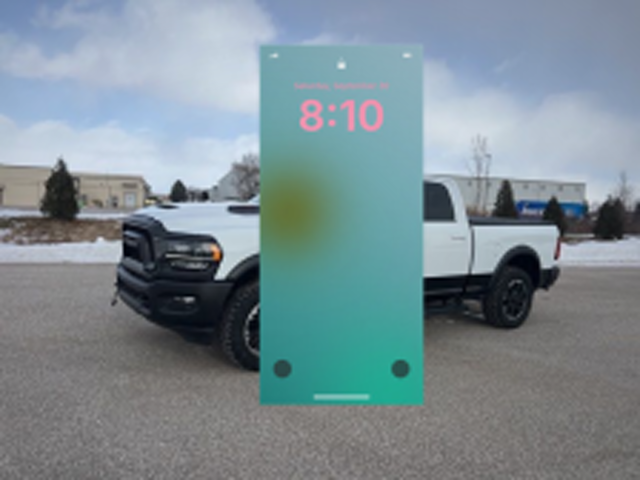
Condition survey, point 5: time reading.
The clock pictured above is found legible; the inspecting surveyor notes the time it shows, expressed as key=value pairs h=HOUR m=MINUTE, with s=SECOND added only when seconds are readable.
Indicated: h=8 m=10
